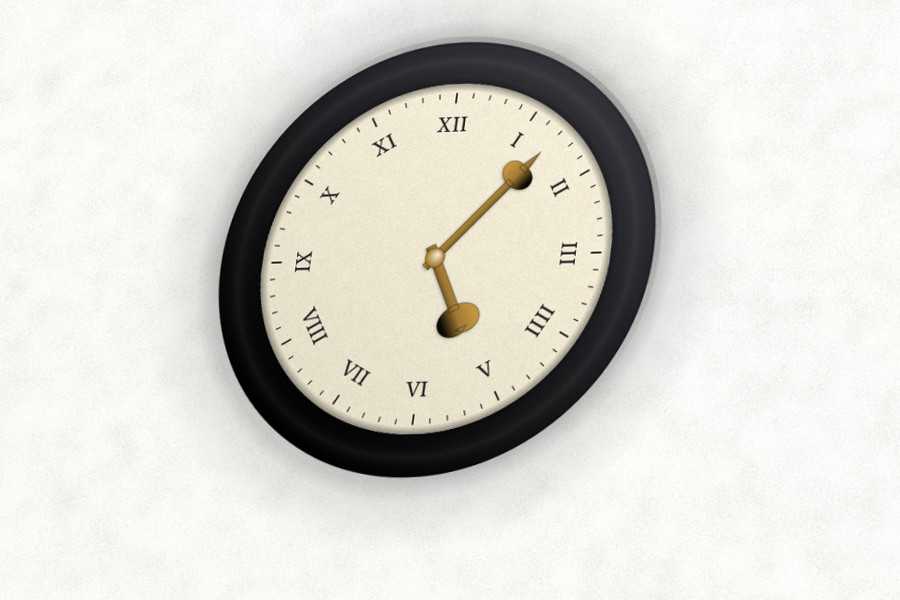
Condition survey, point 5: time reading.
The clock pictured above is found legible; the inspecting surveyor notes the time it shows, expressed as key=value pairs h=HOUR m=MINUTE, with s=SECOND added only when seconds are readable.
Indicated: h=5 m=7
